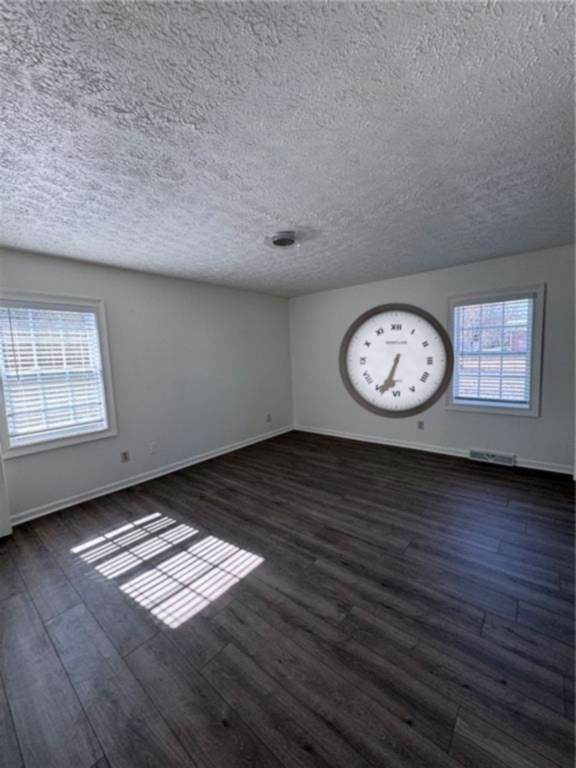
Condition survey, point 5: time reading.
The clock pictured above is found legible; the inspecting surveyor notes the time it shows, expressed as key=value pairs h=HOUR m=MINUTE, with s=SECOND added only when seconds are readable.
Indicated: h=6 m=34
